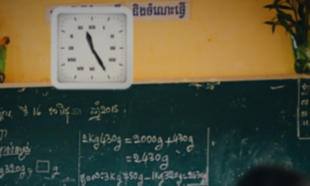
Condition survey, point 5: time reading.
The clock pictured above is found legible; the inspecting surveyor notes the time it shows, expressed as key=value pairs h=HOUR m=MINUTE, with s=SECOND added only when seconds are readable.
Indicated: h=11 m=25
